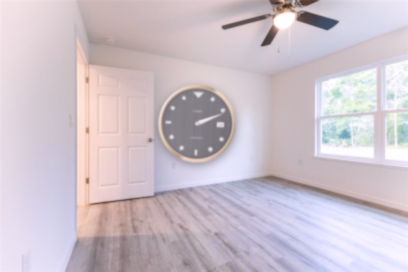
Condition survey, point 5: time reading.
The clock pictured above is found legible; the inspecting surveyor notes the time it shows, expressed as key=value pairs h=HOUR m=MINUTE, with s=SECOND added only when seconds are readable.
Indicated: h=2 m=11
